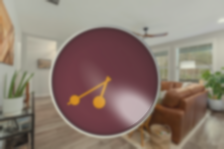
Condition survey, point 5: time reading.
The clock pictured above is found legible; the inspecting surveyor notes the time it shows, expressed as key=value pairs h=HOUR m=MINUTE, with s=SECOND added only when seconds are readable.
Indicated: h=6 m=40
